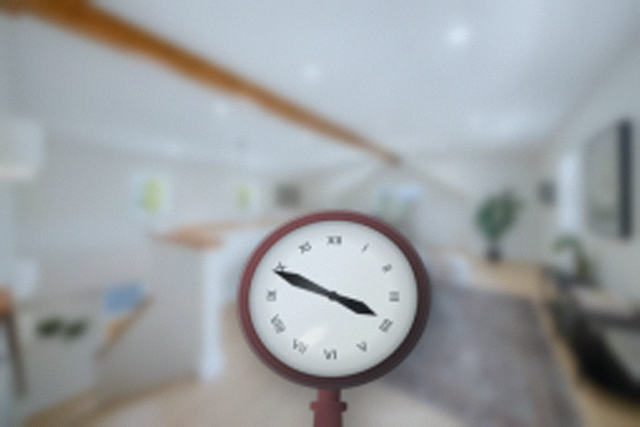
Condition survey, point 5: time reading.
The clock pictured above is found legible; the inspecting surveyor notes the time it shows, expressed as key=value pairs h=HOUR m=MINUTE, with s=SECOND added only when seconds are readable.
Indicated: h=3 m=49
